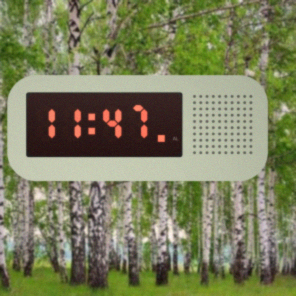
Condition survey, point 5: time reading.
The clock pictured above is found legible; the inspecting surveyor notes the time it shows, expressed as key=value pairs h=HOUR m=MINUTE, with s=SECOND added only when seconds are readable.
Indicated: h=11 m=47
